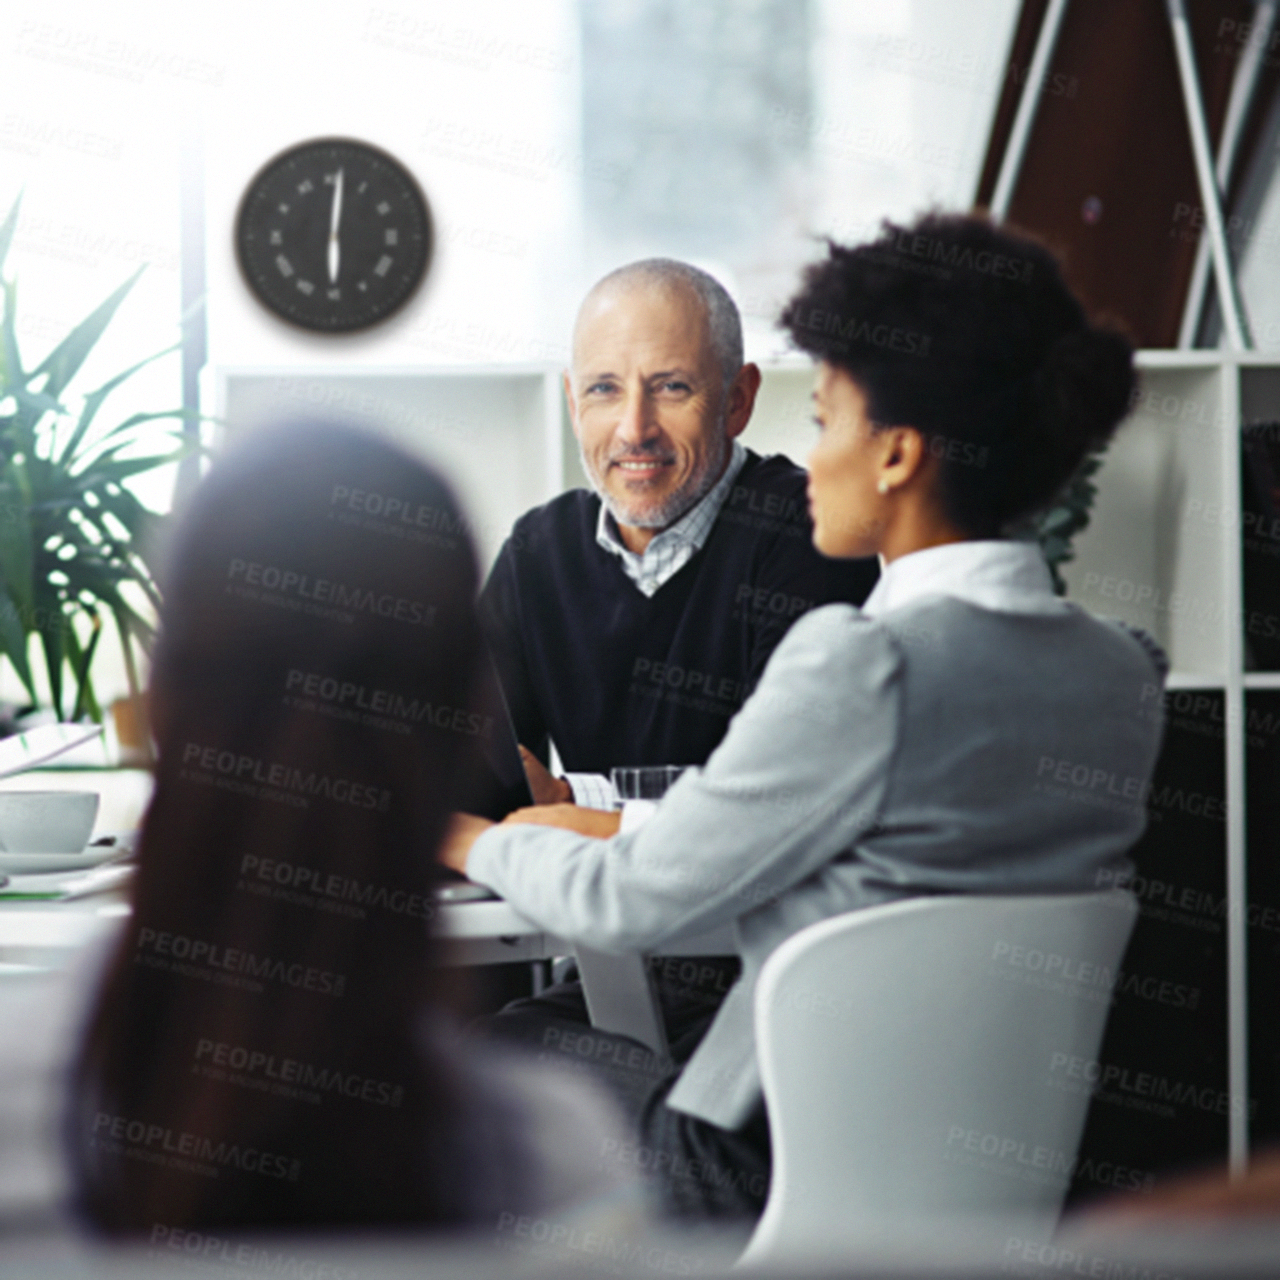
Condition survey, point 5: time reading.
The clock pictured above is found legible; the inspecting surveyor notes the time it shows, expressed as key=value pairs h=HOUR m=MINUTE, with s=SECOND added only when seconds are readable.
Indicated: h=6 m=1
